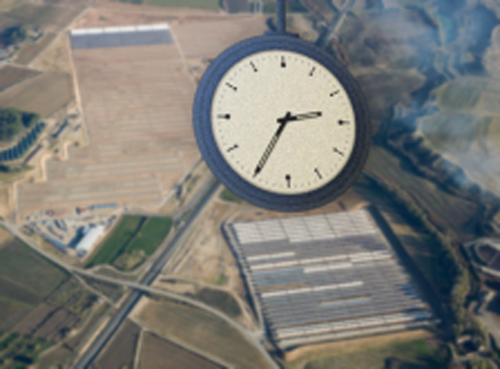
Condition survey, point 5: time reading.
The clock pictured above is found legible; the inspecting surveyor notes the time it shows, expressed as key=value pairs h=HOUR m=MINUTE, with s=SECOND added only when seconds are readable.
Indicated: h=2 m=35
